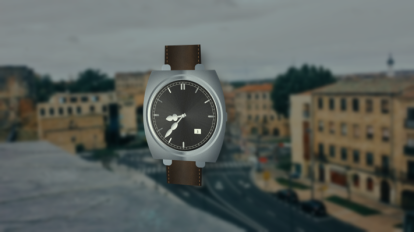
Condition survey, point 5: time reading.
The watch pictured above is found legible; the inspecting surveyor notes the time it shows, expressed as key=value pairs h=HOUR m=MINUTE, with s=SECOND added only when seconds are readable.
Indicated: h=8 m=37
